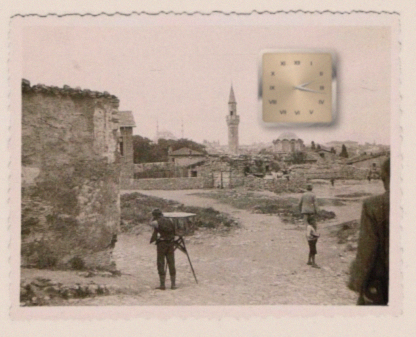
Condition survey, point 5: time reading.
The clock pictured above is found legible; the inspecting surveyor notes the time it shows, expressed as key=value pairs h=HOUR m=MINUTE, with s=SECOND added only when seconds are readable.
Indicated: h=2 m=17
